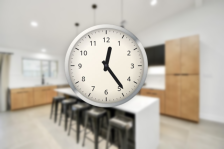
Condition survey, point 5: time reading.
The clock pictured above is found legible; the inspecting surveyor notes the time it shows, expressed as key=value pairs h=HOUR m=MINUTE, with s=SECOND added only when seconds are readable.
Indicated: h=12 m=24
